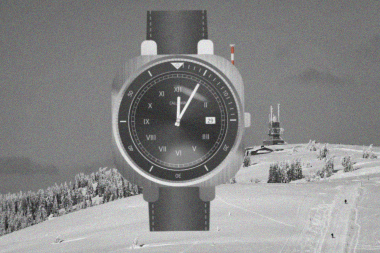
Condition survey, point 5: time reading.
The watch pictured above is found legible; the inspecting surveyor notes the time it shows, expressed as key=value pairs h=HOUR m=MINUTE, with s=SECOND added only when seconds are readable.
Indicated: h=12 m=5
